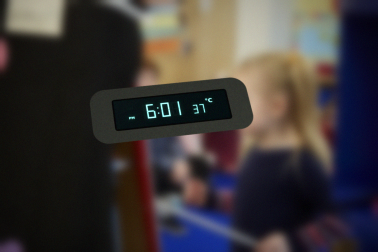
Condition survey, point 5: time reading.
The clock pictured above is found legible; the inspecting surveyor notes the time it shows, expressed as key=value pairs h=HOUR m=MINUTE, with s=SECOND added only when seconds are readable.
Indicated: h=6 m=1
